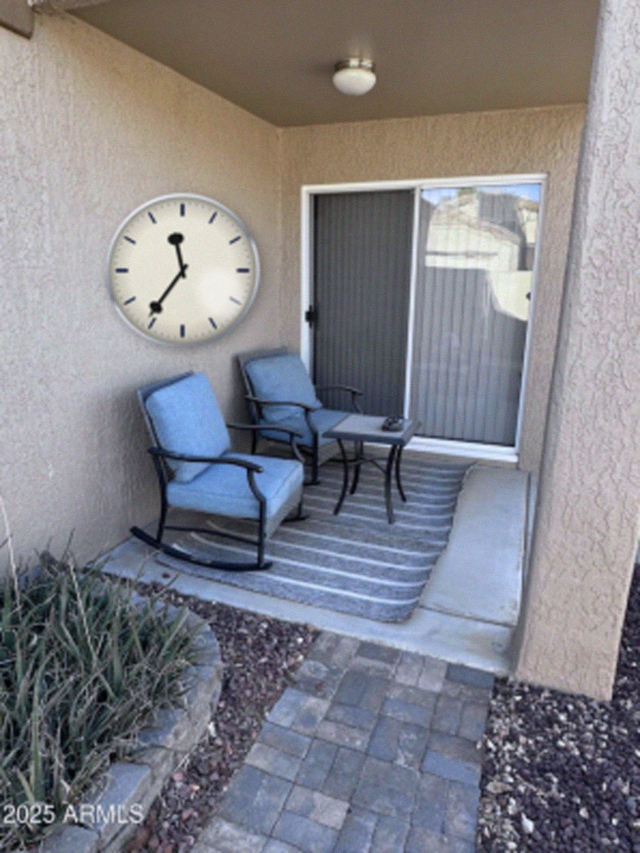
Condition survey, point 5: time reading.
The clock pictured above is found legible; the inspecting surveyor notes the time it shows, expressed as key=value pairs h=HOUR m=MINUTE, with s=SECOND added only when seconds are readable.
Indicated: h=11 m=36
